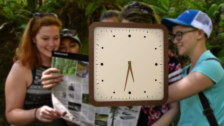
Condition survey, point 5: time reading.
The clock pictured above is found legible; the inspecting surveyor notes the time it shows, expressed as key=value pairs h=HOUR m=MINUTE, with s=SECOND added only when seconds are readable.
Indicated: h=5 m=32
